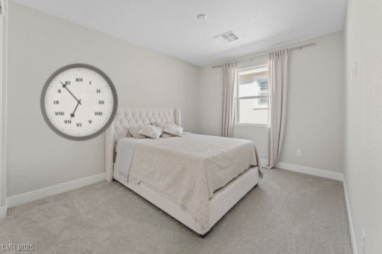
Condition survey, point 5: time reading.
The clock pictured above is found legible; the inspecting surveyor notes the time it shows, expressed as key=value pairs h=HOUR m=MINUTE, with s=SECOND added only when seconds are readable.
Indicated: h=6 m=53
